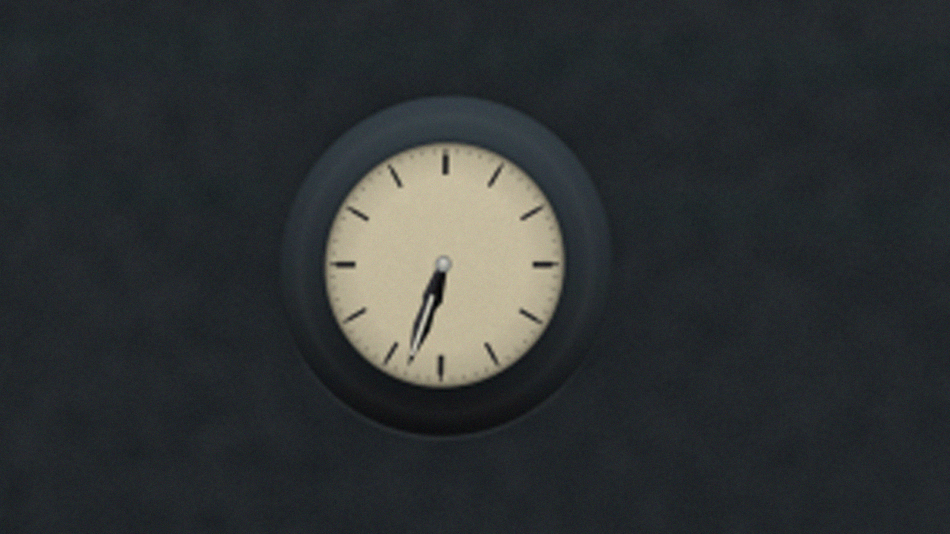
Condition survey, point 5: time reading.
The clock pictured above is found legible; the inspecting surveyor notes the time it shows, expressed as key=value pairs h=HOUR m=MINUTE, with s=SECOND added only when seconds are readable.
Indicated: h=6 m=33
